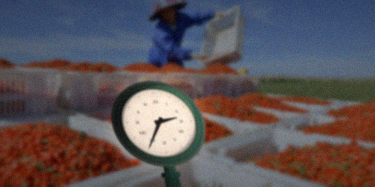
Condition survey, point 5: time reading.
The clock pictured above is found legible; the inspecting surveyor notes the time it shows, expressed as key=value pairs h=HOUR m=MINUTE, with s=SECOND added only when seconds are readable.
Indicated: h=2 m=35
